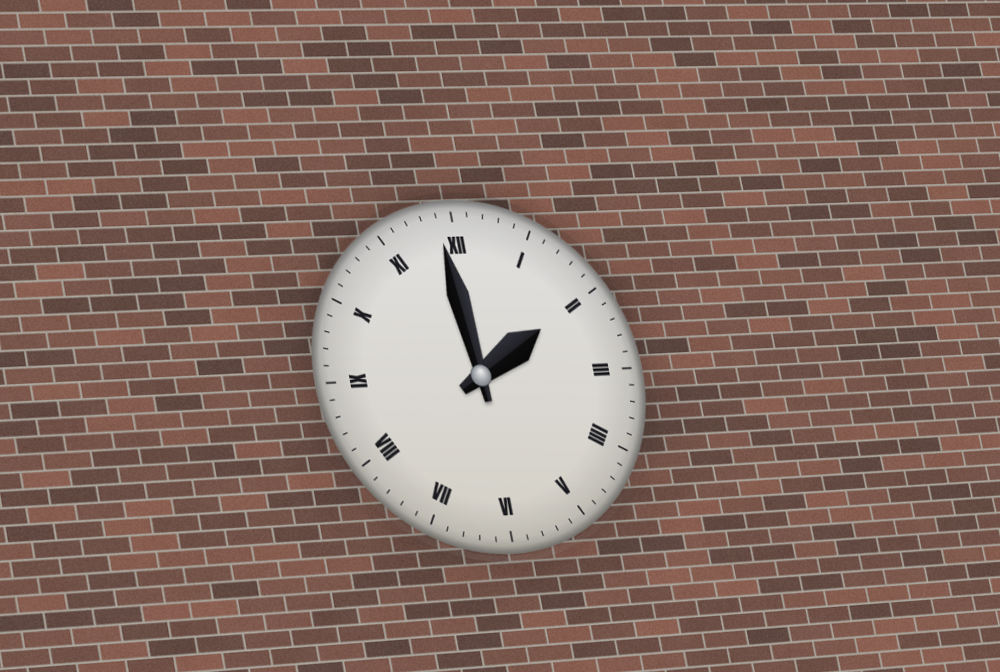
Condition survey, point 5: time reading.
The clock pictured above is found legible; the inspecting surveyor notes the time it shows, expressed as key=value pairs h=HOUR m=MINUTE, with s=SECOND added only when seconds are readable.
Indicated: h=1 m=59
